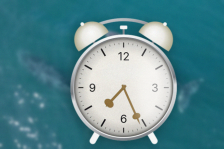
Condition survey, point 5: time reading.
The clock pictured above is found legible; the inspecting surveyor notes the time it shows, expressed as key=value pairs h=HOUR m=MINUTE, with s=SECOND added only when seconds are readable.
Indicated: h=7 m=26
